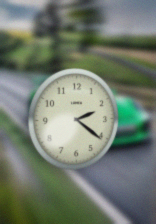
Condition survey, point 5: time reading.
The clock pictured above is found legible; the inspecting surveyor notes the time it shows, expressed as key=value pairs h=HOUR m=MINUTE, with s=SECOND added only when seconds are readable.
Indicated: h=2 m=21
